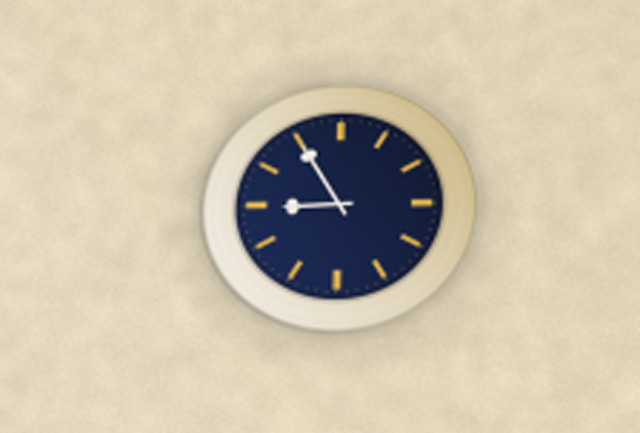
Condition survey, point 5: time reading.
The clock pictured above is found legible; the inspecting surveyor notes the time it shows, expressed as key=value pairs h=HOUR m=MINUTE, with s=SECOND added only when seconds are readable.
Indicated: h=8 m=55
